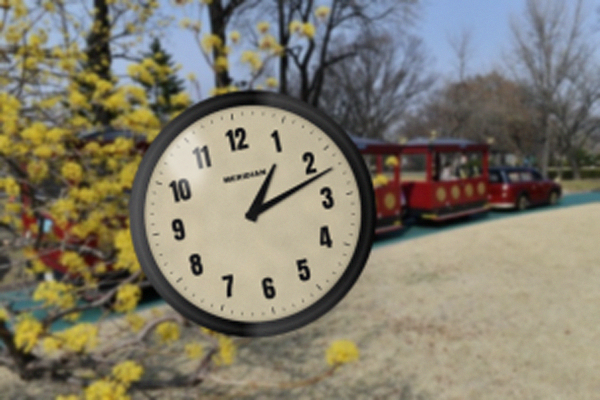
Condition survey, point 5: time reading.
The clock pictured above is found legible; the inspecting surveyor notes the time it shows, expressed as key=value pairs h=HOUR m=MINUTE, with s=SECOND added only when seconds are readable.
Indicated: h=1 m=12
